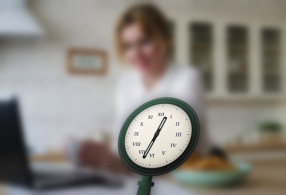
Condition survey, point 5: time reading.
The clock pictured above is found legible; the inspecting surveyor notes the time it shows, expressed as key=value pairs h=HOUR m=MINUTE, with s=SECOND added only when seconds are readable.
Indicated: h=12 m=33
